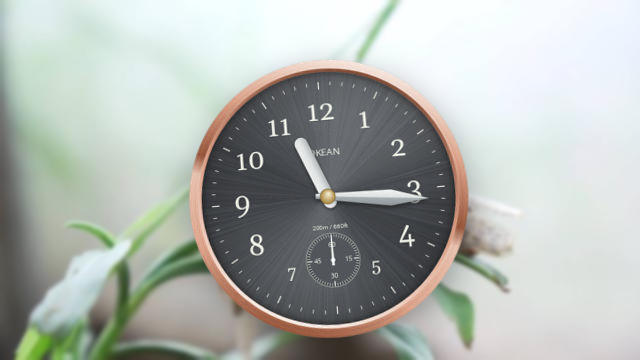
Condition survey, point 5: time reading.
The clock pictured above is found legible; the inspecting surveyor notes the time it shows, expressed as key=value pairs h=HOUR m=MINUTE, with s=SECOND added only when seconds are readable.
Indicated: h=11 m=16
